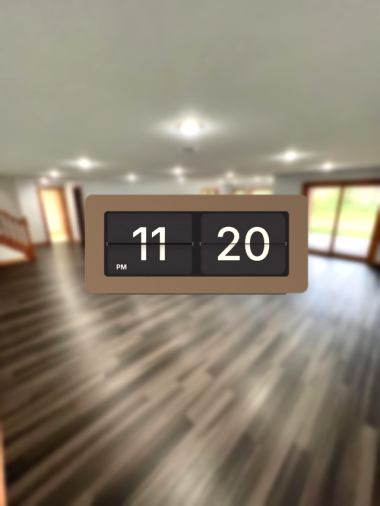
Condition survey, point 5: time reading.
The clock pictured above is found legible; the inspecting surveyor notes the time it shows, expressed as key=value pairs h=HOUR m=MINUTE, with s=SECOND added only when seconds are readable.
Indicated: h=11 m=20
